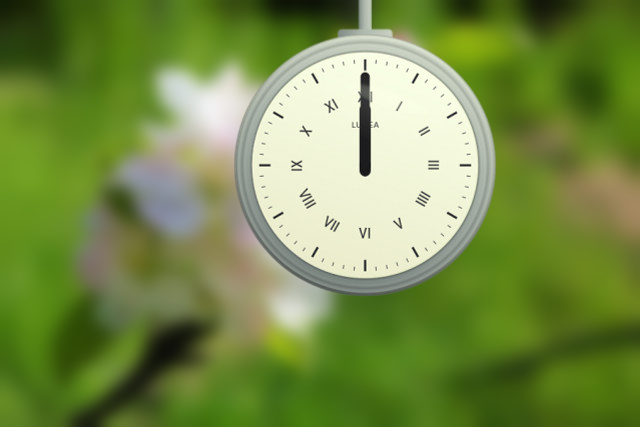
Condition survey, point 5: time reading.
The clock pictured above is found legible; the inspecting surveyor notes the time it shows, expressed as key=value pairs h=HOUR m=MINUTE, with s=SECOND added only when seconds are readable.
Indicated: h=12 m=0
